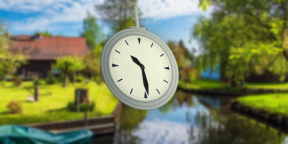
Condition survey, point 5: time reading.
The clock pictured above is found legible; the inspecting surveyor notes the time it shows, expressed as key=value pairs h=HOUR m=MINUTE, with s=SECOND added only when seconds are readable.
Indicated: h=10 m=29
